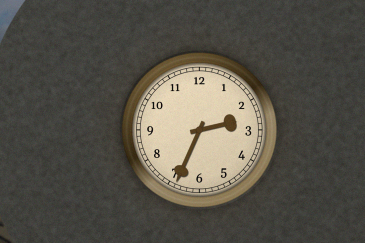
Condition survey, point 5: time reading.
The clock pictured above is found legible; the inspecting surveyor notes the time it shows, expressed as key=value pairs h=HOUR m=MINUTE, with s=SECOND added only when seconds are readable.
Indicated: h=2 m=34
